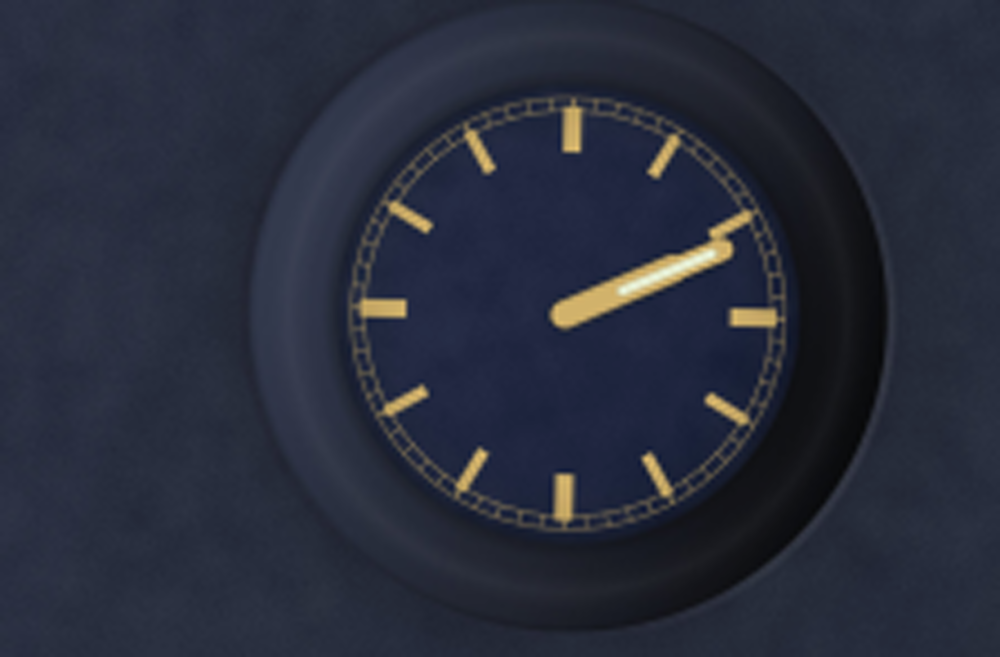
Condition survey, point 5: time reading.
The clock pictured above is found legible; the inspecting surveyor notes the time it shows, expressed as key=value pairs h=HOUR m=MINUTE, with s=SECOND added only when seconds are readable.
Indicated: h=2 m=11
